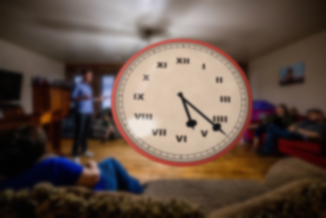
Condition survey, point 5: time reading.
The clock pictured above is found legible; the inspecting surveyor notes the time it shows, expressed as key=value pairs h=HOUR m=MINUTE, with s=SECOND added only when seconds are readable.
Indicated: h=5 m=22
